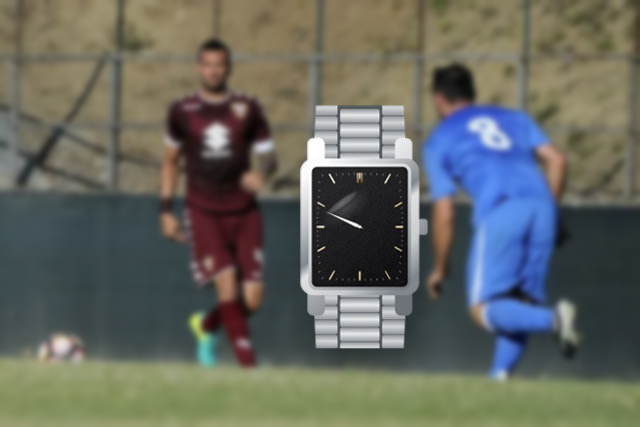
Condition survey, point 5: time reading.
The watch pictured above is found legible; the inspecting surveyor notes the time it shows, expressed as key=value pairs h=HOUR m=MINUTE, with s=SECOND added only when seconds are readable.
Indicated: h=9 m=49
